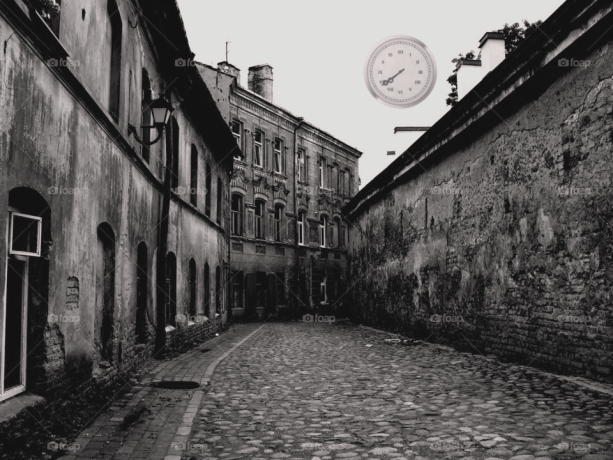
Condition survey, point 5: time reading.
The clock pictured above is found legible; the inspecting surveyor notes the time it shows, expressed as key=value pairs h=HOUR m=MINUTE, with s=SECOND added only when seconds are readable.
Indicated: h=7 m=39
